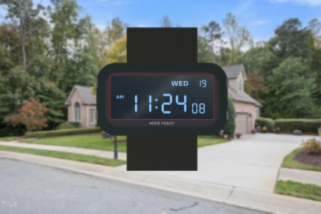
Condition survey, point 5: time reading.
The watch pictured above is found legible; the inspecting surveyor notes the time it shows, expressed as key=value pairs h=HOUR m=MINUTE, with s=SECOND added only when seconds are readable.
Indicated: h=11 m=24 s=8
